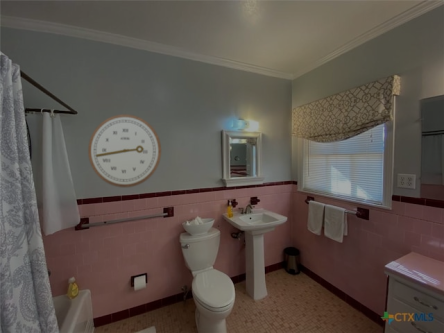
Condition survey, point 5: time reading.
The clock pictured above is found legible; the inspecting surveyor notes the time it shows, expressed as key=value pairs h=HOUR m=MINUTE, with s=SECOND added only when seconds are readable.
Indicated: h=2 m=43
